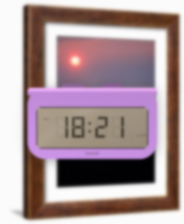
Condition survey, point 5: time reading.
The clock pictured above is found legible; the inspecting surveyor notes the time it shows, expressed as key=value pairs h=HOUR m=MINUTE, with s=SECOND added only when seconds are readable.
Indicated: h=18 m=21
